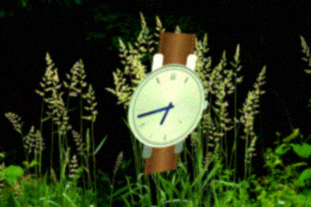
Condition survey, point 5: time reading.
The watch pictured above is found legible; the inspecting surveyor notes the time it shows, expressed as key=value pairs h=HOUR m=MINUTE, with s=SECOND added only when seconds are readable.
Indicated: h=6 m=43
